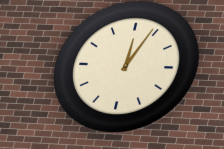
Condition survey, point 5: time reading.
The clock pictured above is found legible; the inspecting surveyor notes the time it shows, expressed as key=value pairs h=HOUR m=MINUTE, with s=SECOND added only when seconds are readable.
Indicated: h=12 m=4
